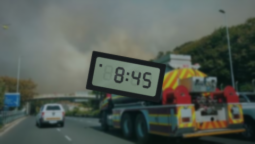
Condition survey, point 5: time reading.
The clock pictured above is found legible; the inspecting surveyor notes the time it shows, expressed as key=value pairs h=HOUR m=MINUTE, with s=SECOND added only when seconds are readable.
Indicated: h=8 m=45
